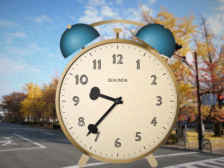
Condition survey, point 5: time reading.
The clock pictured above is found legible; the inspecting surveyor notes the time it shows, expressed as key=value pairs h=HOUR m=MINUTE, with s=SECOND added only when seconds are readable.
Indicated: h=9 m=37
